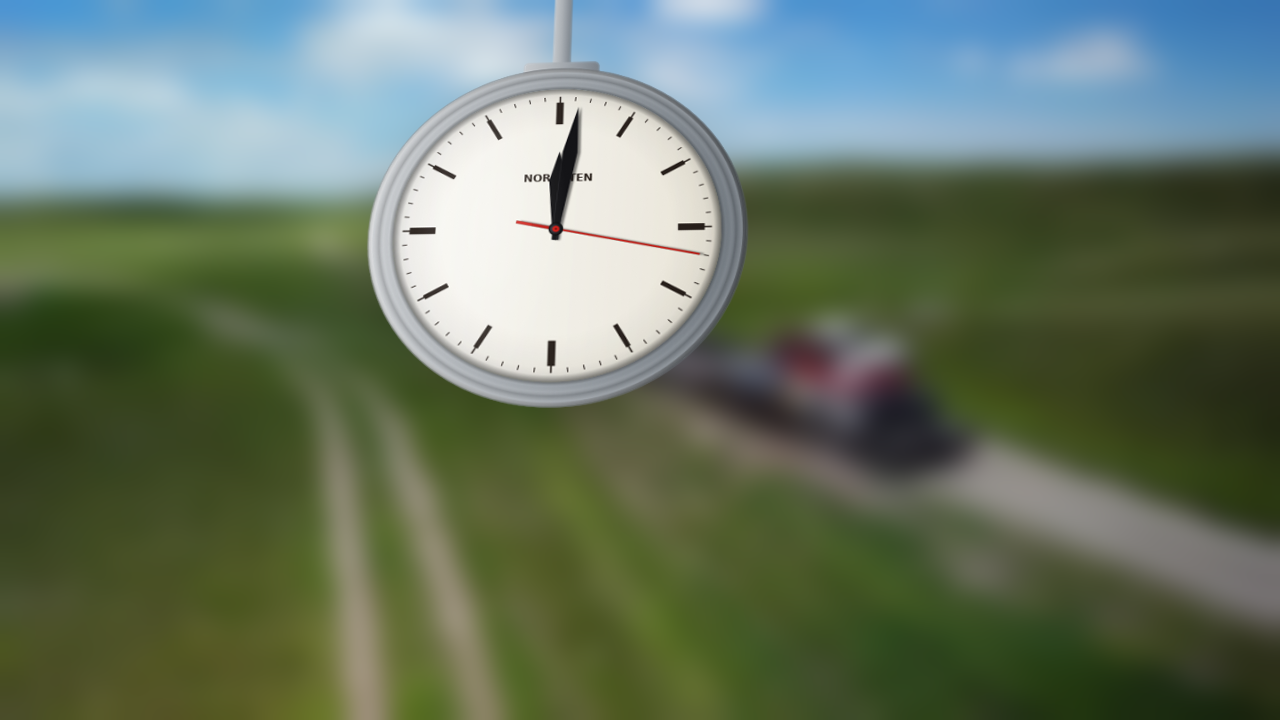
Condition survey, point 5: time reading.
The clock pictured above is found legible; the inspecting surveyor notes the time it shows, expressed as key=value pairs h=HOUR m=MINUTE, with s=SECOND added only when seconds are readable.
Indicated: h=12 m=1 s=17
